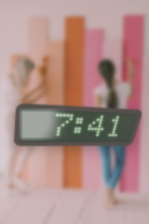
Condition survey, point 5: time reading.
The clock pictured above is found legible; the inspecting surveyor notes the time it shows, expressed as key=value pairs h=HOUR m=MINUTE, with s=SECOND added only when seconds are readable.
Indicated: h=7 m=41
